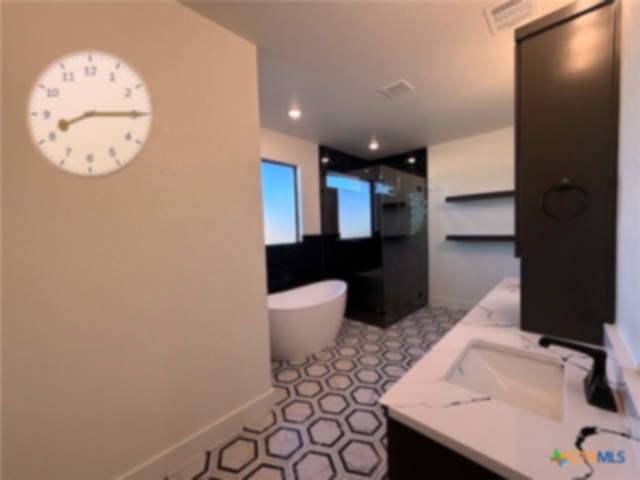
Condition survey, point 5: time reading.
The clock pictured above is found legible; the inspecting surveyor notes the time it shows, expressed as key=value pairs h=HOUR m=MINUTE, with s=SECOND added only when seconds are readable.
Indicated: h=8 m=15
